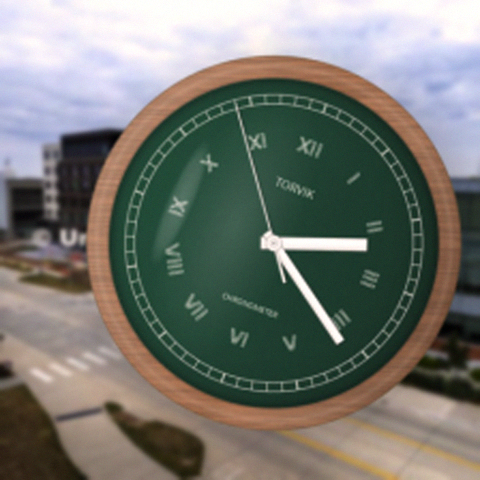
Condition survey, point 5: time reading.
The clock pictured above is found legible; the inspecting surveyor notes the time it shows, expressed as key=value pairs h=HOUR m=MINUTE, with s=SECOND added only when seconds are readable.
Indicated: h=2 m=20 s=54
